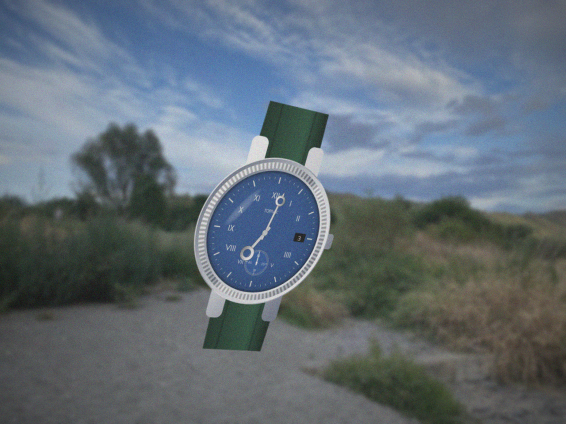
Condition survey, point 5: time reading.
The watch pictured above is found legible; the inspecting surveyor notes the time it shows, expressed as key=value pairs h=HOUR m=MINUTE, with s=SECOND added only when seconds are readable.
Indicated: h=7 m=2
